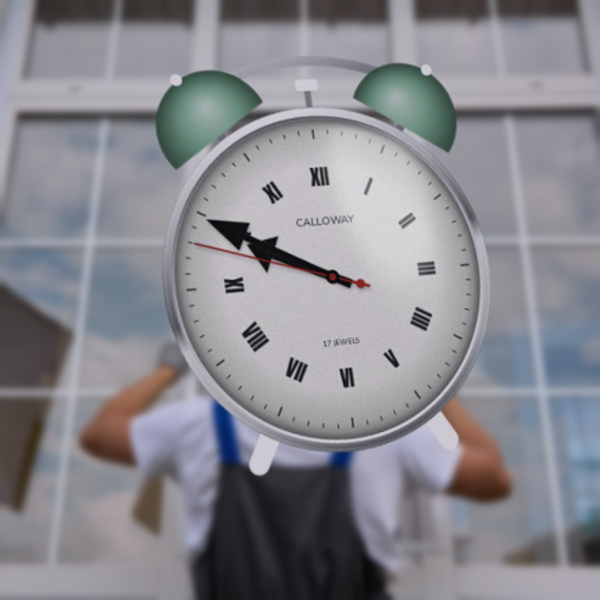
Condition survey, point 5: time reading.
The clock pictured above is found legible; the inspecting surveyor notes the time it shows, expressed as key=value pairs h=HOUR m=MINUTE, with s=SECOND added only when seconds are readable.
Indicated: h=9 m=49 s=48
